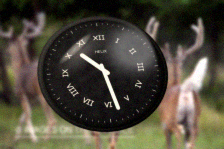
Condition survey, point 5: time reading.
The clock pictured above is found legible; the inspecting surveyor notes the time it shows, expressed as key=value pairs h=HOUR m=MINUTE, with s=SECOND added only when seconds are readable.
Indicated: h=10 m=28
